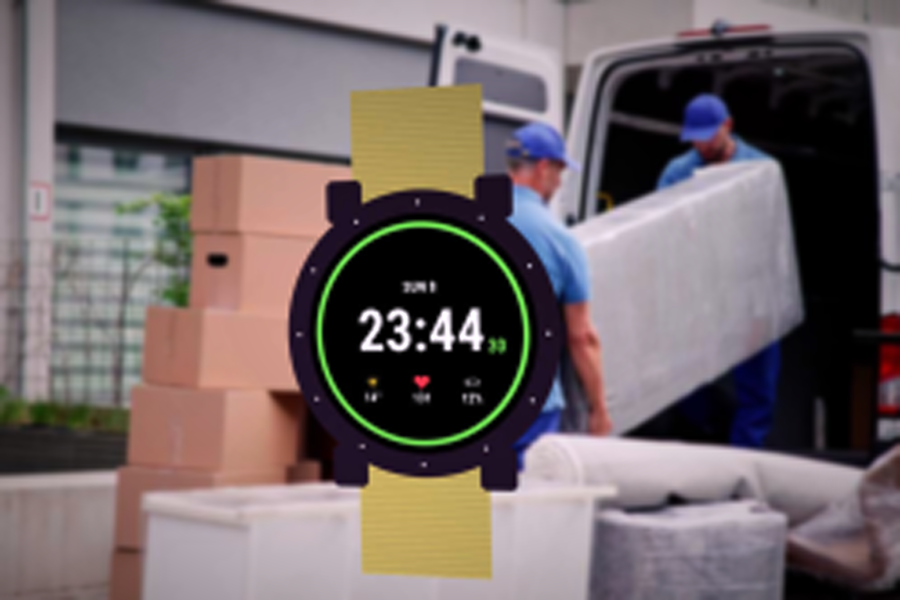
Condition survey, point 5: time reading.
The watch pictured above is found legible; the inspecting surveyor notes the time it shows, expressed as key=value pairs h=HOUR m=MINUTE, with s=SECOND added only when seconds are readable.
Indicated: h=23 m=44
